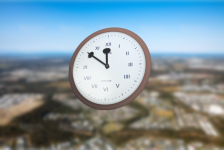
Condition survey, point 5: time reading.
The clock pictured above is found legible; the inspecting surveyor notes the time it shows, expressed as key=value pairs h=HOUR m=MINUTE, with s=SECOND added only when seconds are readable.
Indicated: h=11 m=51
